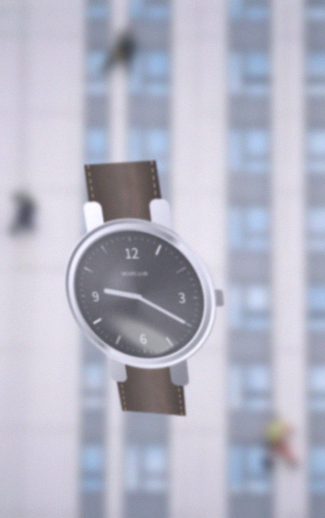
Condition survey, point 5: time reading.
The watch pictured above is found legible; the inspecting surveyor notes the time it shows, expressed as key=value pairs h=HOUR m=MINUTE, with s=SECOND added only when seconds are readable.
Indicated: h=9 m=20
